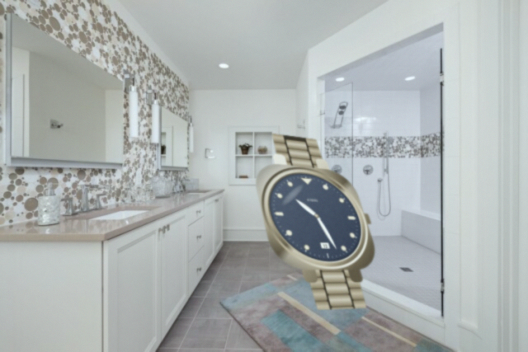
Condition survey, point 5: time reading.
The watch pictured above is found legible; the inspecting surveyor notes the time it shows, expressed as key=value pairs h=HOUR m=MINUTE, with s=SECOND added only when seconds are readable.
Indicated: h=10 m=27
